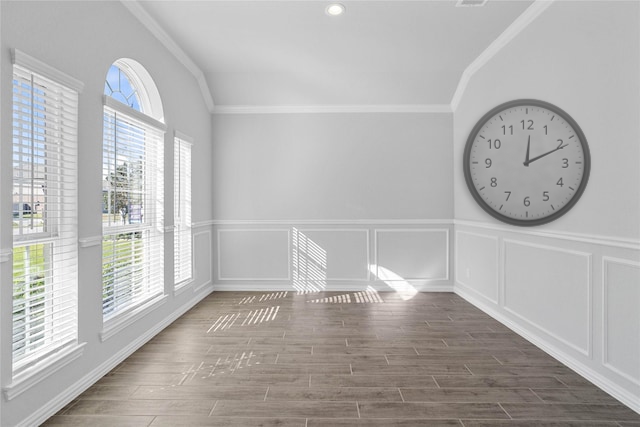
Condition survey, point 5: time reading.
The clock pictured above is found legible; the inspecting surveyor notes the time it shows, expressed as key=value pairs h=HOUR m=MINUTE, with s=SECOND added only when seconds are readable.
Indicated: h=12 m=11
